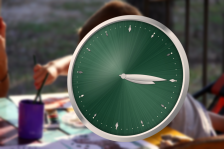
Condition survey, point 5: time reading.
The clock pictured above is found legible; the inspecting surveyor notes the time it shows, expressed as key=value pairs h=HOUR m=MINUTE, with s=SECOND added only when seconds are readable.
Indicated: h=3 m=15
